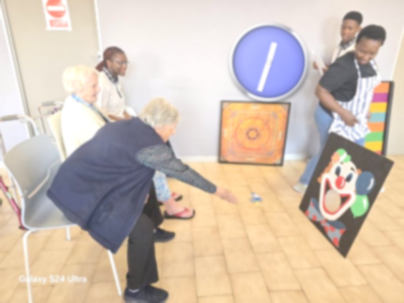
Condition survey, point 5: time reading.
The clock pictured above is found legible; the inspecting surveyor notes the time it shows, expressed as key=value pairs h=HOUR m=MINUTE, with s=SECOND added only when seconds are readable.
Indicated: h=12 m=33
